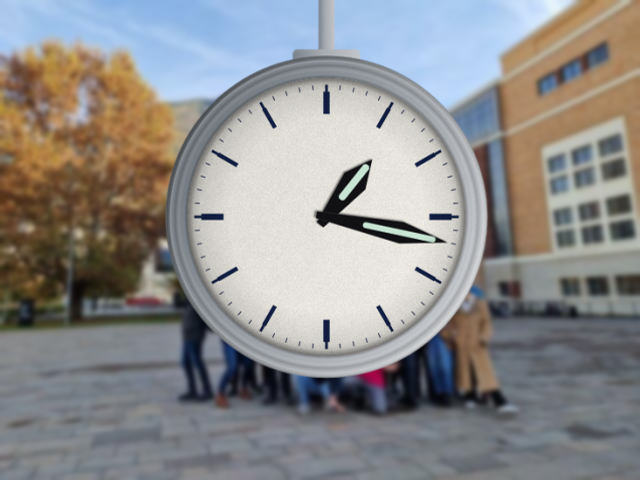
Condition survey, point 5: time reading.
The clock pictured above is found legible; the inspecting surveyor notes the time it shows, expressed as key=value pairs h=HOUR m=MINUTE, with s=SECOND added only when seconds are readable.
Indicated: h=1 m=17
